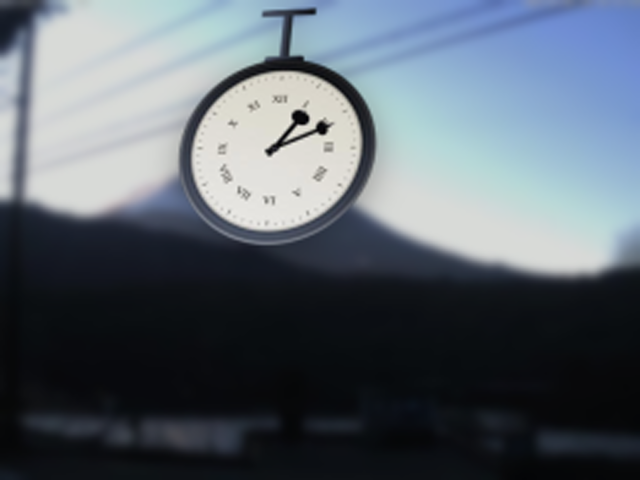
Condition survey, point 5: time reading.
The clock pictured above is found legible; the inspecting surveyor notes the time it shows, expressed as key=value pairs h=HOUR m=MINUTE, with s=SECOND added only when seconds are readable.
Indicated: h=1 m=11
